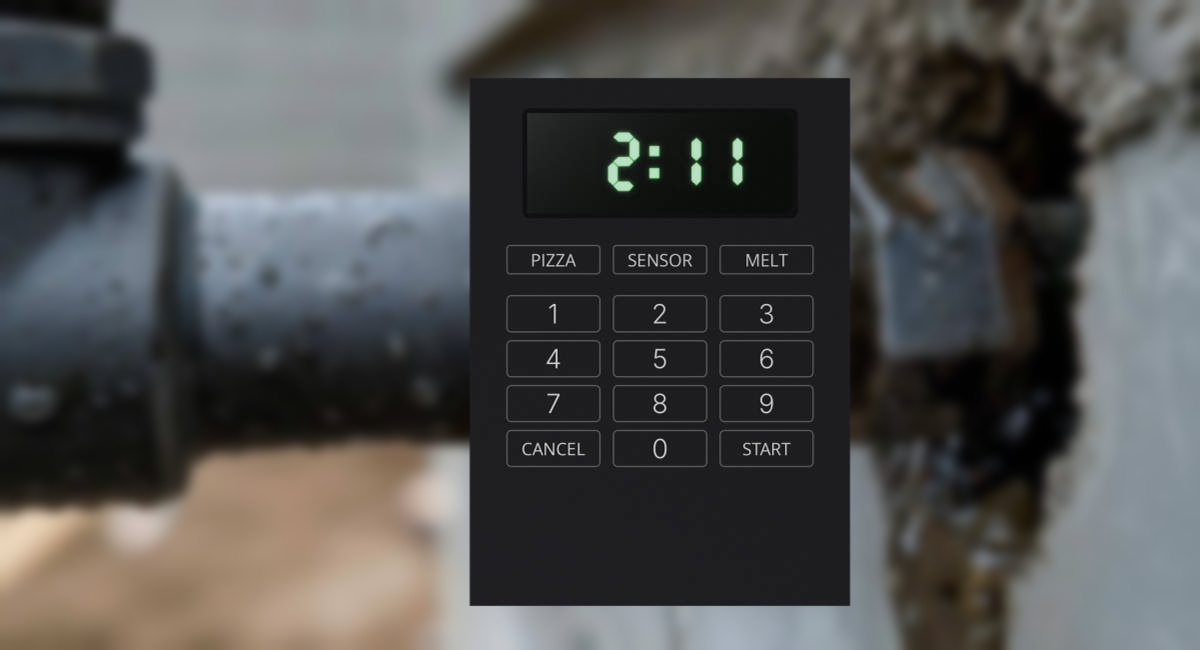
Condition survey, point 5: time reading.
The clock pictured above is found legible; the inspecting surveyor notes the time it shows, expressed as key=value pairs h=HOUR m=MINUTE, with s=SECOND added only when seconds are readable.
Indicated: h=2 m=11
